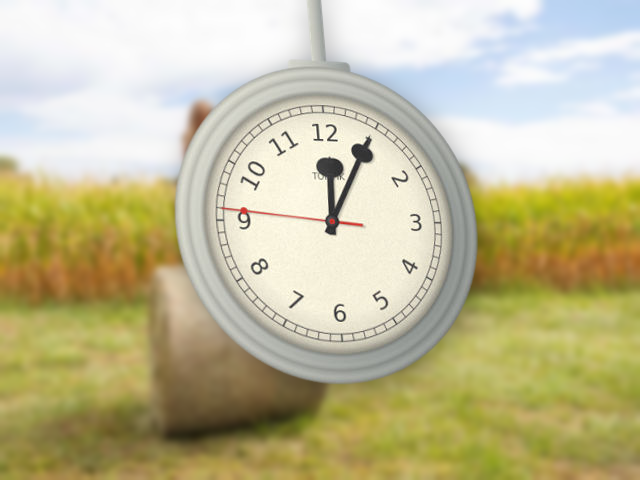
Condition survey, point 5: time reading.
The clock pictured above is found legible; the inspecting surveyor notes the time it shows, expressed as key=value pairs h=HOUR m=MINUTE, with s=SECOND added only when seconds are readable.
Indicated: h=12 m=4 s=46
